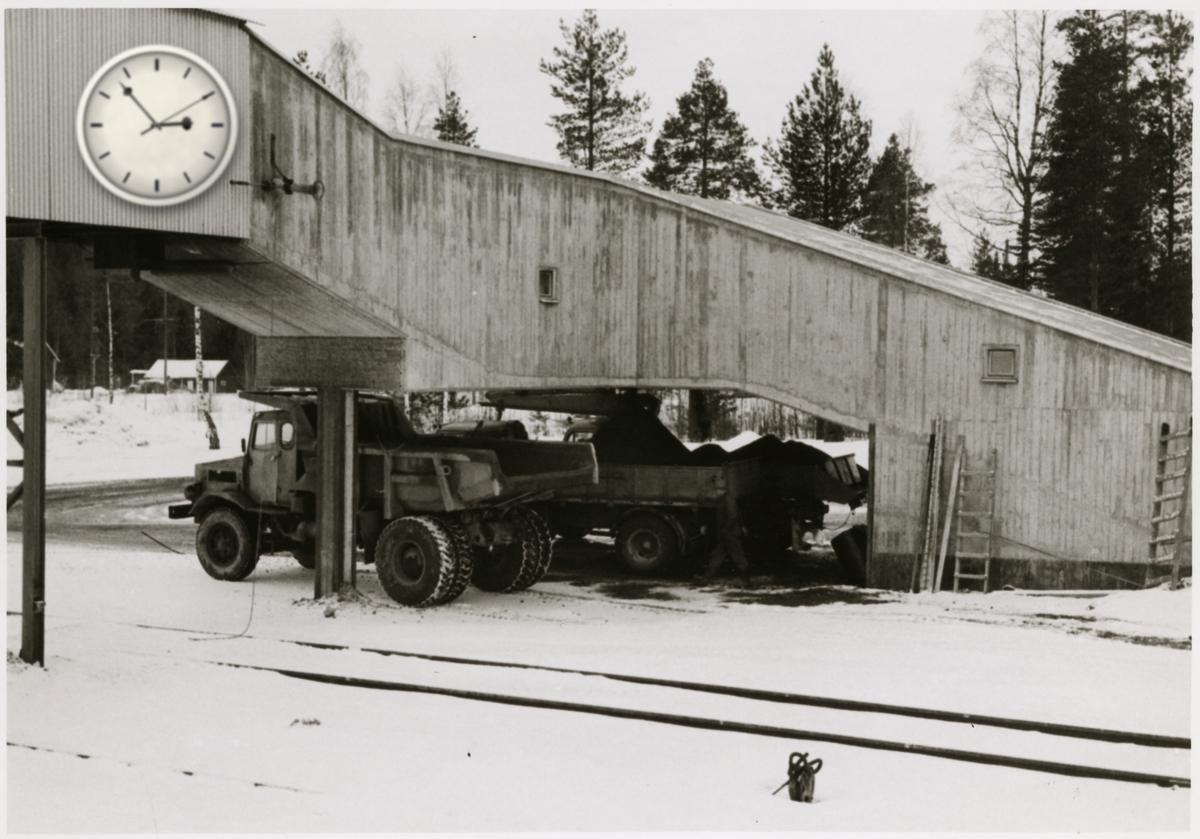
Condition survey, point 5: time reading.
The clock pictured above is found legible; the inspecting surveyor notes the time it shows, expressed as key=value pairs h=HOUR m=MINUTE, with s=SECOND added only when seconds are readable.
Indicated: h=2 m=53 s=10
